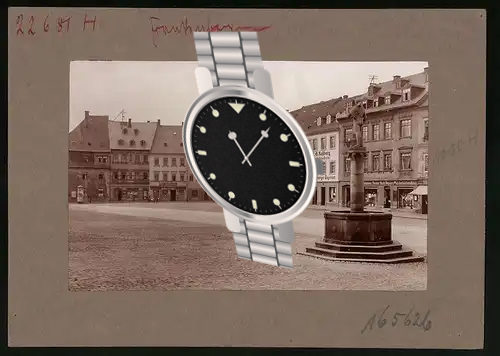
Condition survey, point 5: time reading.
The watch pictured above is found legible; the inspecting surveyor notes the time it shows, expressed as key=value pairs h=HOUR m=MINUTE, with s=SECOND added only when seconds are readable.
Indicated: h=11 m=7
